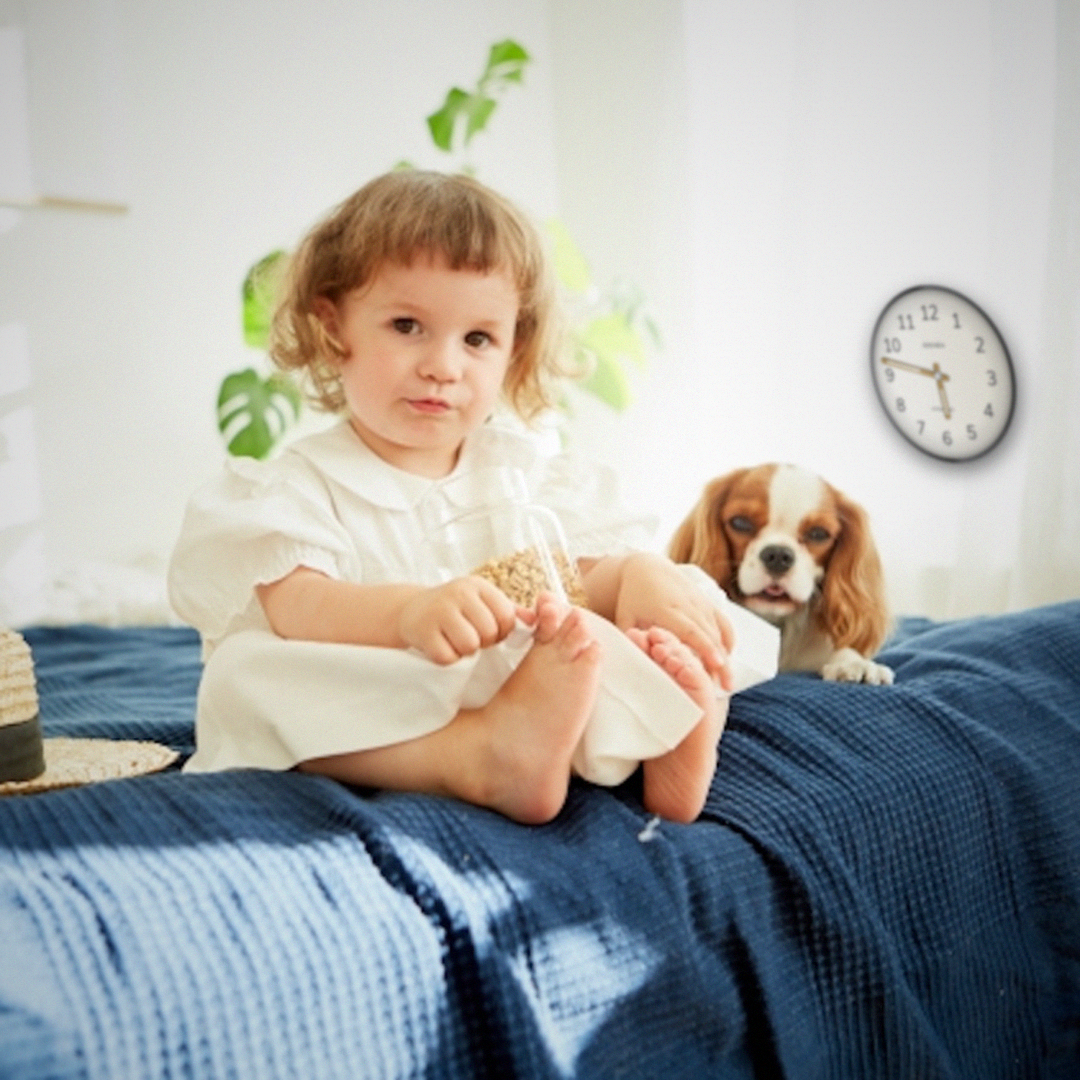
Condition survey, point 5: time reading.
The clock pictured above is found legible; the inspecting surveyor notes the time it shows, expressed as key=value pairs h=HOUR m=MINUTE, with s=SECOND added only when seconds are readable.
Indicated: h=5 m=47
